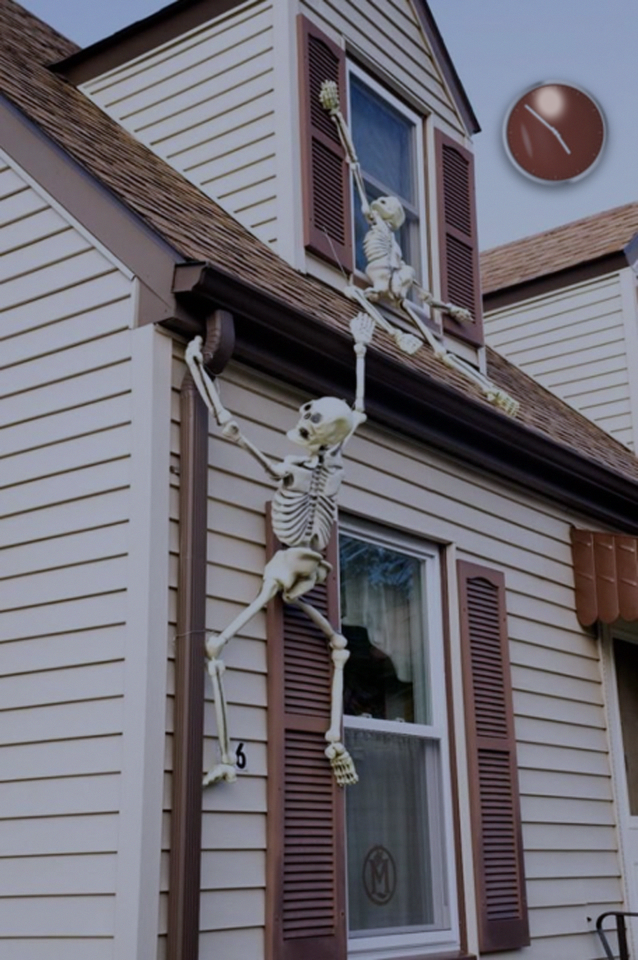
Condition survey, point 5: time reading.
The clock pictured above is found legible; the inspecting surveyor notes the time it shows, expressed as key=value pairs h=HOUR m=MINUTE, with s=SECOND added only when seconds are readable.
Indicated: h=4 m=52
